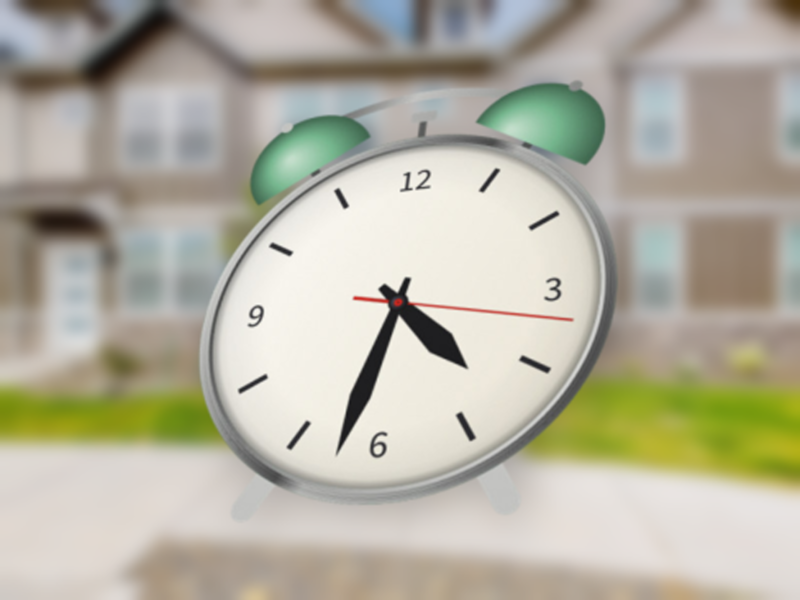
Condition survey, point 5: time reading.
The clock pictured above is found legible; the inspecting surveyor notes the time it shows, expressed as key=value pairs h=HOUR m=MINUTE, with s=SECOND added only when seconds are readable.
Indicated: h=4 m=32 s=17
